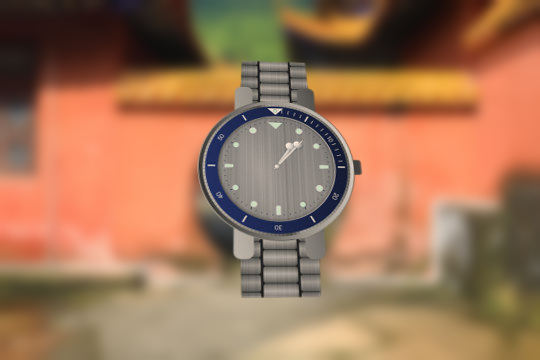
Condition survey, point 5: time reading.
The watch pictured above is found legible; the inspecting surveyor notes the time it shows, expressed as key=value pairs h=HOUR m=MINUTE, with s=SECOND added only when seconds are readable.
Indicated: h=1 m=7
